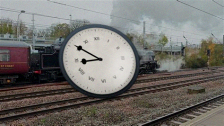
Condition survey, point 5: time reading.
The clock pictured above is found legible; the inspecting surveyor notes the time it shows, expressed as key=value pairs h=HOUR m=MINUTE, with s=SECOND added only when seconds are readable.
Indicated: h=8 m=51
